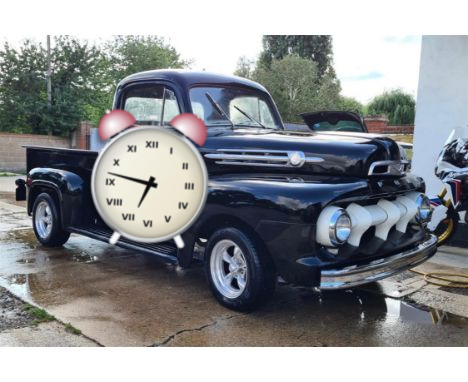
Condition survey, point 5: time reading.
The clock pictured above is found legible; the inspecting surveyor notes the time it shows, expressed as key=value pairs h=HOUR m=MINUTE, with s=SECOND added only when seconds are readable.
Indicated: h=6 m=47
